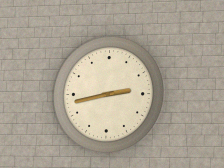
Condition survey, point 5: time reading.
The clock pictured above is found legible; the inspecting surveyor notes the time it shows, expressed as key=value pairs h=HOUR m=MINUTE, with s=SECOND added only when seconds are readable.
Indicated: h=2 m=43
